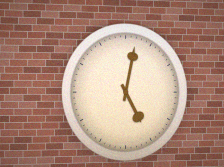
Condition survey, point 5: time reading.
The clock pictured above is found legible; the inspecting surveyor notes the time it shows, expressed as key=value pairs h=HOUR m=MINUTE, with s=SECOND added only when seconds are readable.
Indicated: h=5 m=2
